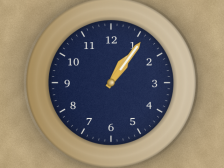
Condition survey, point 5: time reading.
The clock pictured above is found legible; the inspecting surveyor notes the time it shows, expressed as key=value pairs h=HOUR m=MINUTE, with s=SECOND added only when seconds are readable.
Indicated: h=1 m=6
